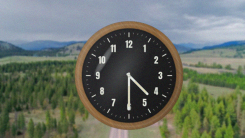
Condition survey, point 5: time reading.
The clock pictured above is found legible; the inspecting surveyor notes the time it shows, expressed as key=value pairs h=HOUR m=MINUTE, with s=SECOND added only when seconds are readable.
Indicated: h=4 m=30
